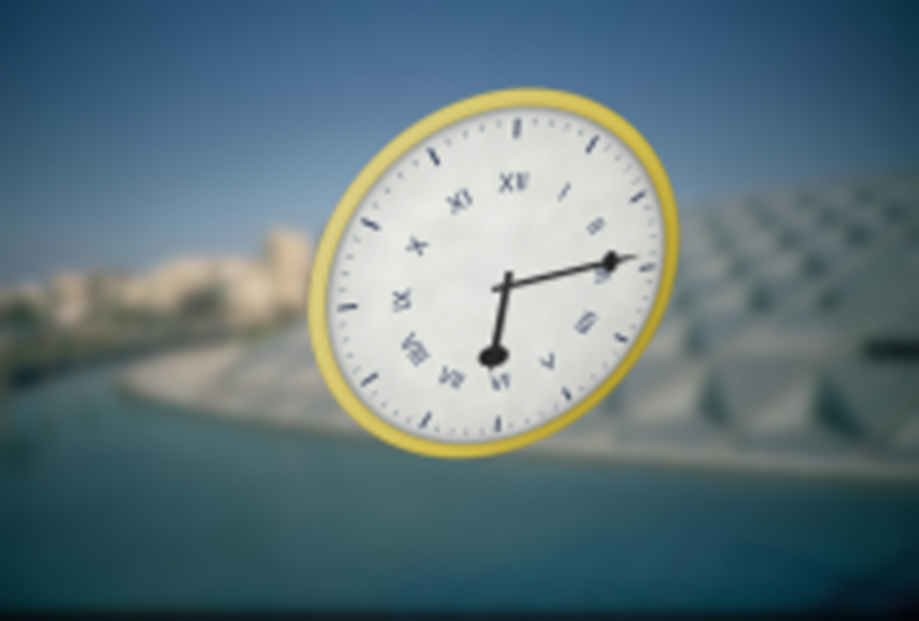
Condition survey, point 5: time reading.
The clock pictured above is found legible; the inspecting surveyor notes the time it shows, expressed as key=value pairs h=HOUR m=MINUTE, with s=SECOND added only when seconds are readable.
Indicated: h=6 m=14
